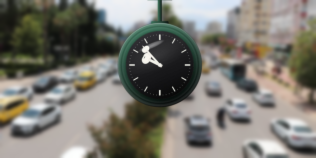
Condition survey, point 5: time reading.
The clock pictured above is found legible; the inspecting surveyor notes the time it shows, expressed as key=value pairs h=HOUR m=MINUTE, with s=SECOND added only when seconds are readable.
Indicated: h=9 m=53
